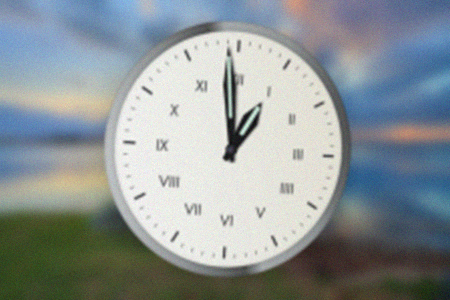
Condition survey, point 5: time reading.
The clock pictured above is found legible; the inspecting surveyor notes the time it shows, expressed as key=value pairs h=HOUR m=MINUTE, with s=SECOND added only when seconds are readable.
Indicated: h=12 m=59
